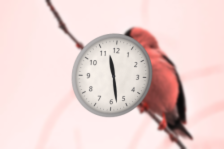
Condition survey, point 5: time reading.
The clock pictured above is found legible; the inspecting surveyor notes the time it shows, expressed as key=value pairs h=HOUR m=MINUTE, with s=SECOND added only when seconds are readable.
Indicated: h=11 m=28
